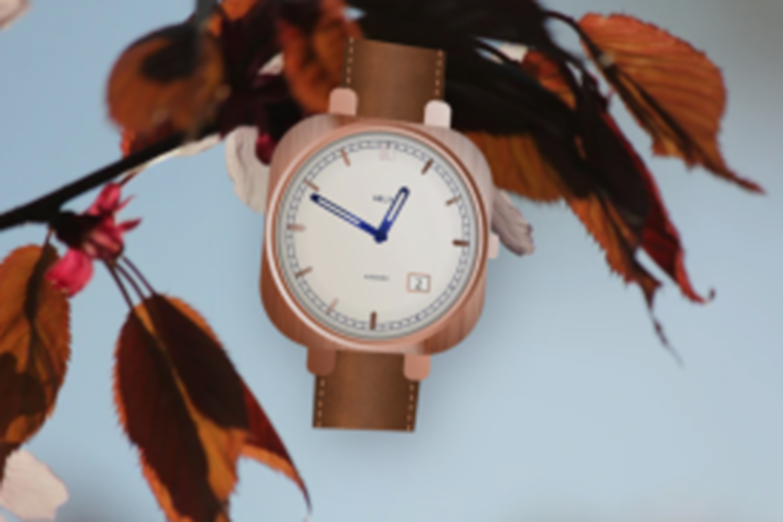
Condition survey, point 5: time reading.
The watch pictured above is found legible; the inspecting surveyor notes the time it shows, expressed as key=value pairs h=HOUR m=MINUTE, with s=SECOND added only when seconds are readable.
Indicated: h=12 m=49
